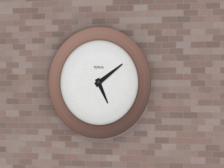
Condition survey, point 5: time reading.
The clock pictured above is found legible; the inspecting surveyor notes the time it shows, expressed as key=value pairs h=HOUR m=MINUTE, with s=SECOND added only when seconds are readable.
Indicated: h=5 m=9
